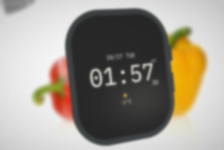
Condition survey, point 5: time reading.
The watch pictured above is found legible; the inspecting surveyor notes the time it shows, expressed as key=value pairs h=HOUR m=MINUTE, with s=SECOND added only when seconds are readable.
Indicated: h=1 m=57
